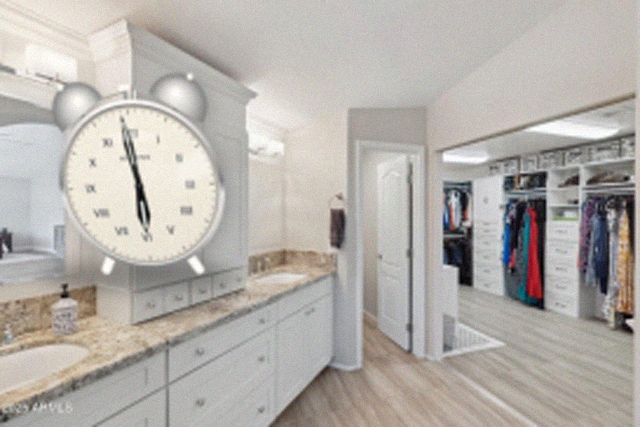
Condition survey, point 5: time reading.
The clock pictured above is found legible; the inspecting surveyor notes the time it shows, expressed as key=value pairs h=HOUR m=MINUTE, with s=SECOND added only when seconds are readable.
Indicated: h=5 m=59
